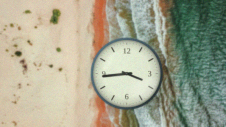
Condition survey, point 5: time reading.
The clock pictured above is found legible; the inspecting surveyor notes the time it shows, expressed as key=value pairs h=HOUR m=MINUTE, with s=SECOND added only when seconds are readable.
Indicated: h=3 m=44
